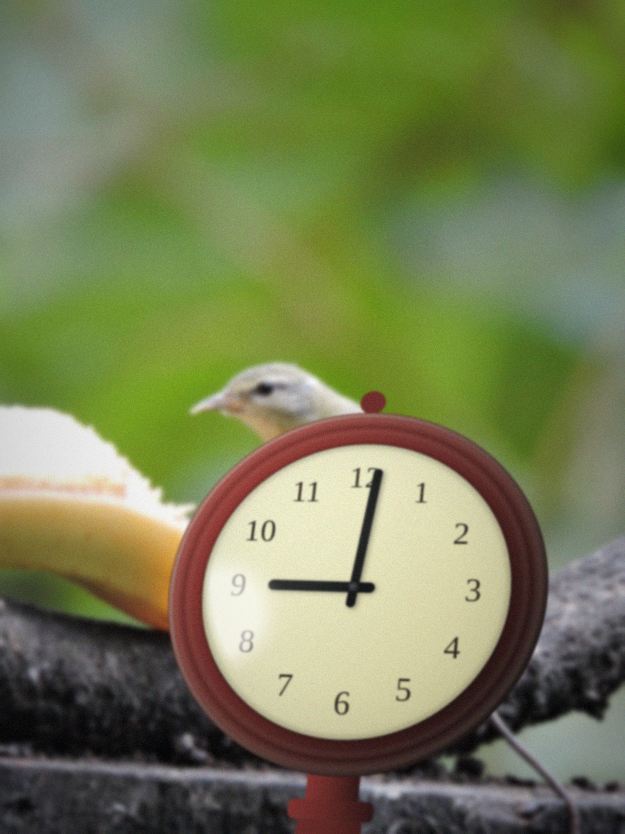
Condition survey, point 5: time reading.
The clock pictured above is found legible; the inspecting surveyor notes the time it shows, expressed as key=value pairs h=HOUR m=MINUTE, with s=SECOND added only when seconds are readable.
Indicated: h=9 m=1
